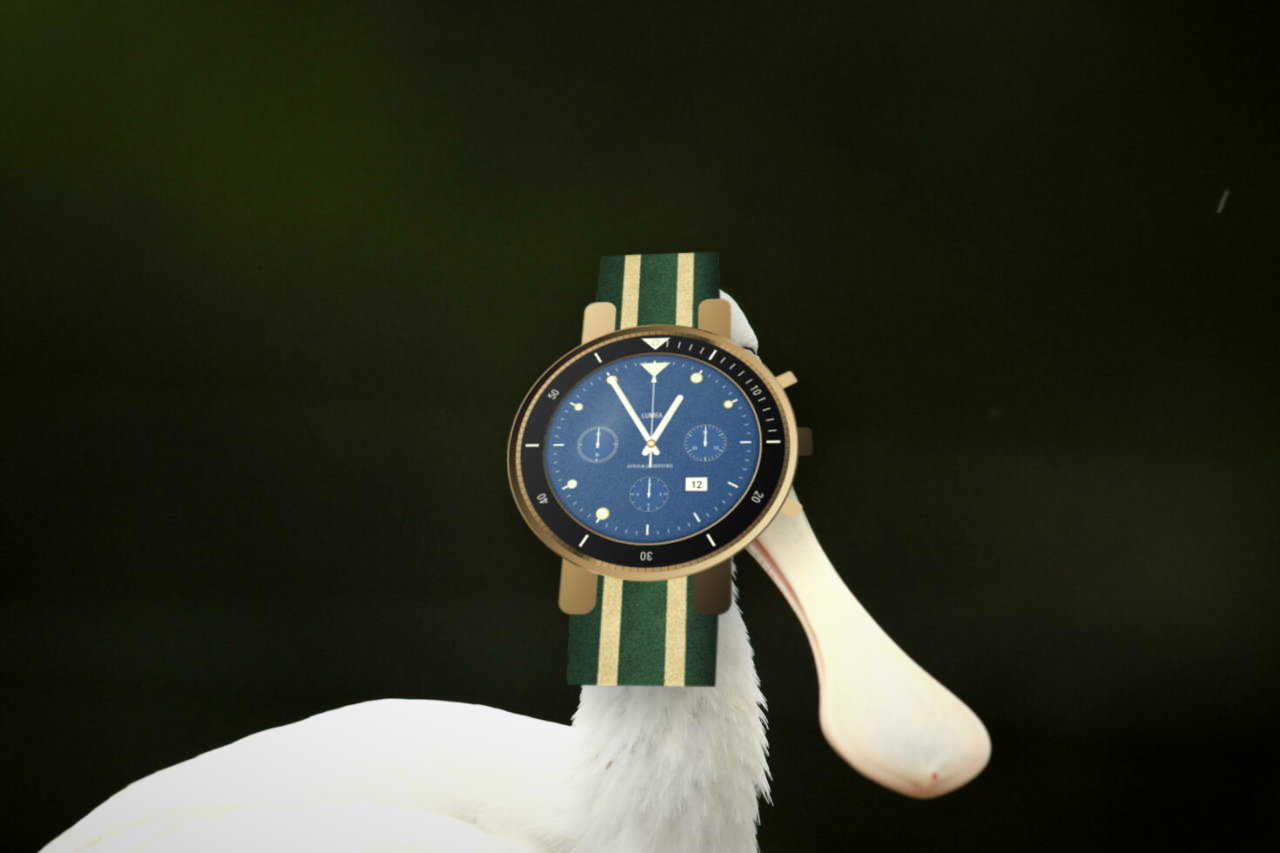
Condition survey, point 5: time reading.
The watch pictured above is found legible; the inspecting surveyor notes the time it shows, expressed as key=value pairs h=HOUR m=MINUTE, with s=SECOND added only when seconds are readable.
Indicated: h=12 m=55
